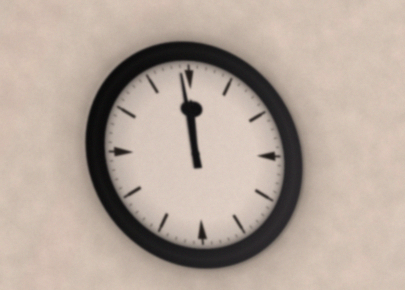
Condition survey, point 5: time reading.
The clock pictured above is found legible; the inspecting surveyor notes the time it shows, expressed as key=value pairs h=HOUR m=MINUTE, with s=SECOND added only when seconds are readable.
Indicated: h=11 m=59
